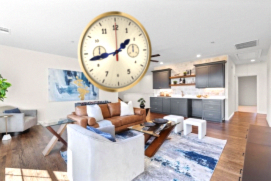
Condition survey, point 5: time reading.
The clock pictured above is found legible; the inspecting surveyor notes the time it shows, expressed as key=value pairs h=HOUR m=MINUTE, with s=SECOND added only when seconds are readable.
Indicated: h=1 m=43
